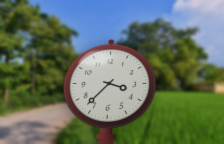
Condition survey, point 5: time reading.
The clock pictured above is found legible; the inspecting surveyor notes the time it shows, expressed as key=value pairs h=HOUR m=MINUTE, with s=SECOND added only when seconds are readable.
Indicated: h=3 m=37
